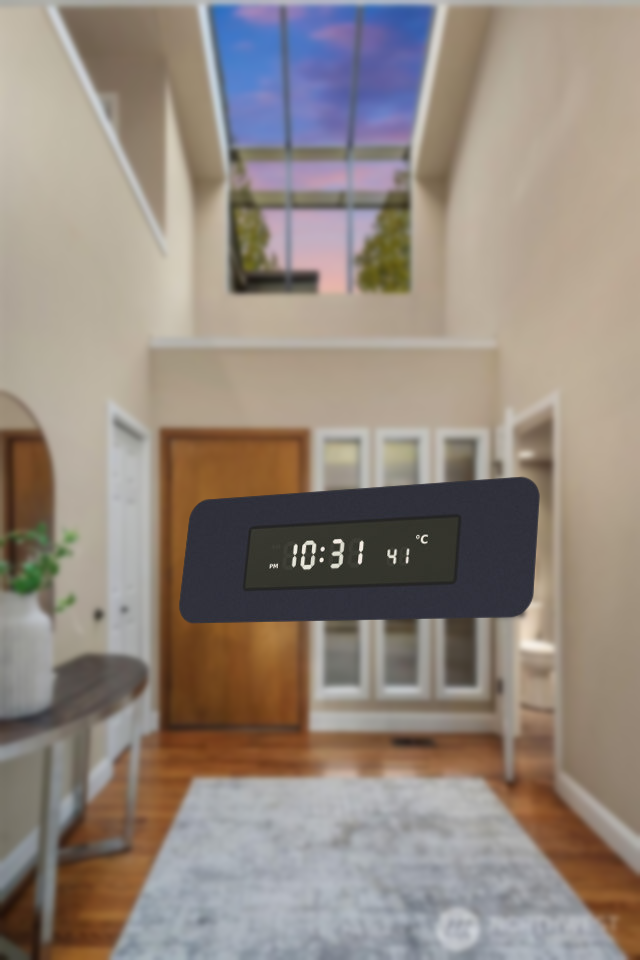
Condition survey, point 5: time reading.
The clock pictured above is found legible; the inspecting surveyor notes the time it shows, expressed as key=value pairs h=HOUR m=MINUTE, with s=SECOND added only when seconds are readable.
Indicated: h=10 m=31
